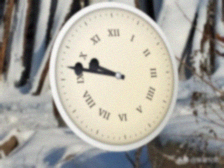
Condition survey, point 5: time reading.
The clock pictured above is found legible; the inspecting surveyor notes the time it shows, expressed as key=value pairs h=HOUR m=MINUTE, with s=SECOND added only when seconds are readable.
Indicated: h=9 m=47
